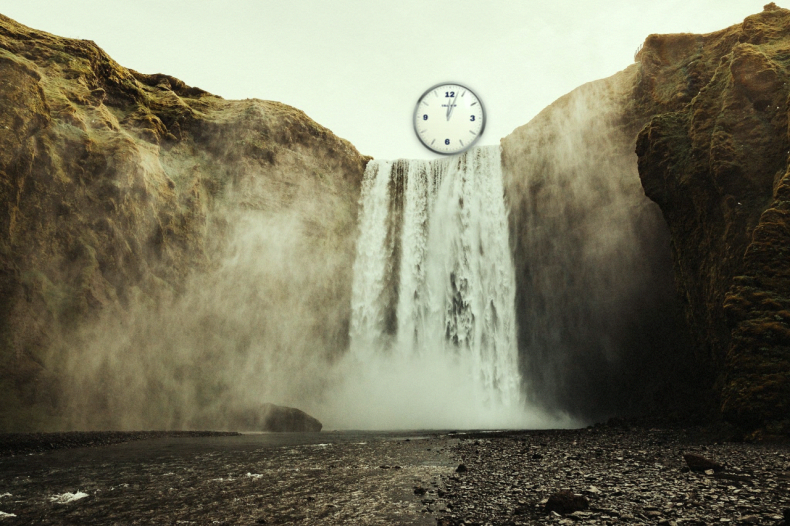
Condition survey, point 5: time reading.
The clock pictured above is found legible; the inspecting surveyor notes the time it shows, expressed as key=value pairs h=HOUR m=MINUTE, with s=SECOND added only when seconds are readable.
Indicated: h=12 m=3
